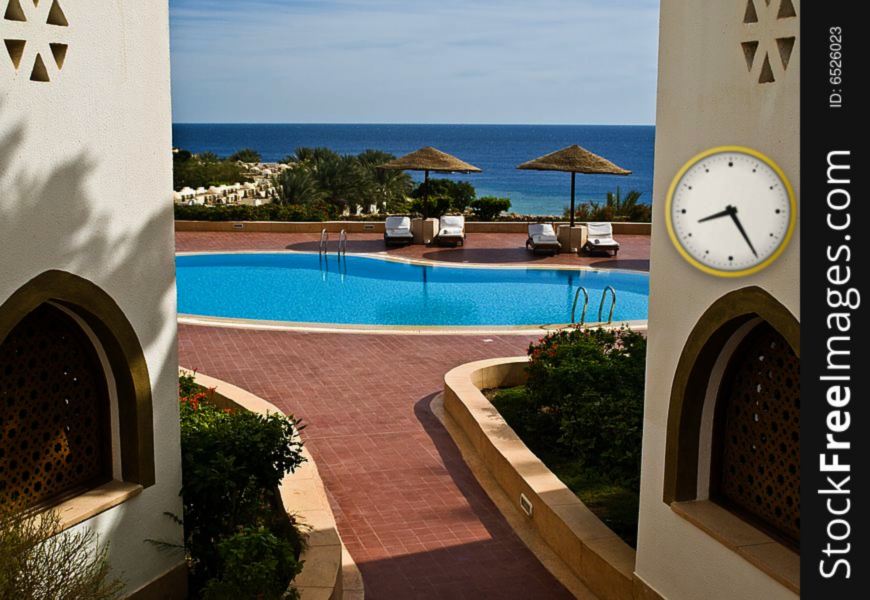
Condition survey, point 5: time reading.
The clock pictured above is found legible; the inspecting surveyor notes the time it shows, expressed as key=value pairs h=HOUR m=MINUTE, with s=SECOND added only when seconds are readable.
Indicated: h=8 m=25
